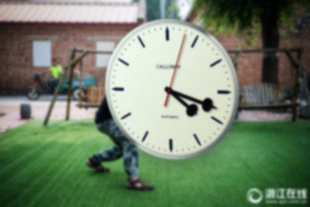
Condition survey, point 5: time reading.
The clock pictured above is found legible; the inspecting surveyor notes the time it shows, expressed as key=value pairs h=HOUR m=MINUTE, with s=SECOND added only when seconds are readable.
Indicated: h=4 m=18 s=3
